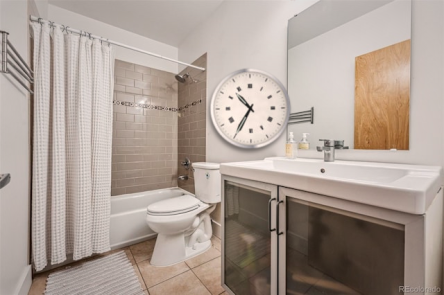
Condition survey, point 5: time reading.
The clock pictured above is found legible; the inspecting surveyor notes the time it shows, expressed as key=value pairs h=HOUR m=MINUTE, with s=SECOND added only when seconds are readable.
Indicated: h=10 m=35
